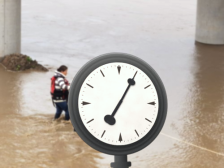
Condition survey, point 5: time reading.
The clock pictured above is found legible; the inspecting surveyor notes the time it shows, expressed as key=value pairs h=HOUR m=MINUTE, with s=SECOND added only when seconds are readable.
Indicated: h=7 m=5
